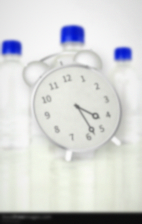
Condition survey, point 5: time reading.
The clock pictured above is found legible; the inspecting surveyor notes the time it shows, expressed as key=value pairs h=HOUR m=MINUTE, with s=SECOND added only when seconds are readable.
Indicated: h=4 m=28
